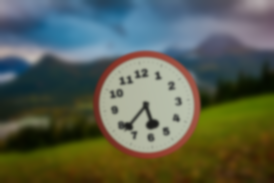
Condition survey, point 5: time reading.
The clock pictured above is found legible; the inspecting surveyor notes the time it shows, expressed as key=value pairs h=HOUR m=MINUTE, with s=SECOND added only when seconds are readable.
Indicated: h=5 m=38
